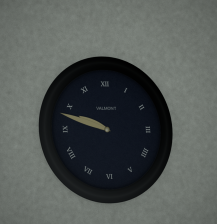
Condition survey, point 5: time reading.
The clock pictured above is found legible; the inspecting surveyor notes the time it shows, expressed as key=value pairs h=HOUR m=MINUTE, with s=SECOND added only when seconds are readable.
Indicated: h=9 m=48
